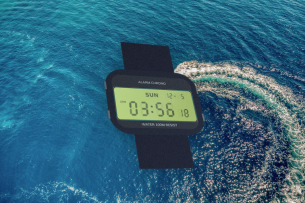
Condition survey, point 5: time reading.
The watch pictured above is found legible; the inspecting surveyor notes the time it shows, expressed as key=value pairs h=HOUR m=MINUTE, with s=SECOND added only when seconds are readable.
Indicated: h=3 m=56 s=18
